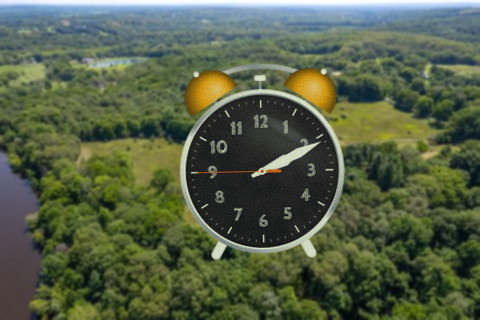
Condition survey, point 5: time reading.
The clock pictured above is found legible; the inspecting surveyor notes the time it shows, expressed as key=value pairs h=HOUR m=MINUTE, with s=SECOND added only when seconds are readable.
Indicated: h=2 m=10 s=45
